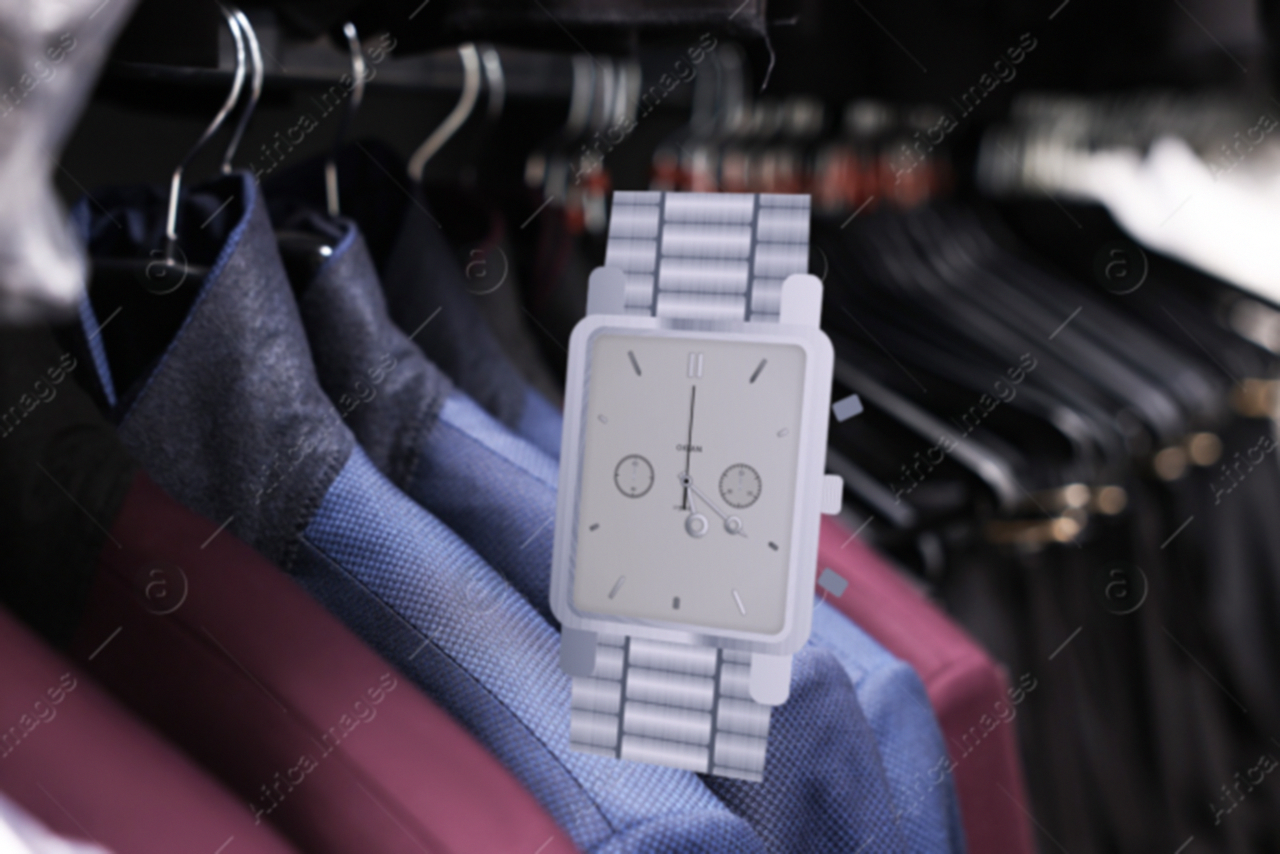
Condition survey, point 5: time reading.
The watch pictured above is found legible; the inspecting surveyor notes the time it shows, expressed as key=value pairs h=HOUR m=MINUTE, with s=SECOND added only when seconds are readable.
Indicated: h=5 m=21
